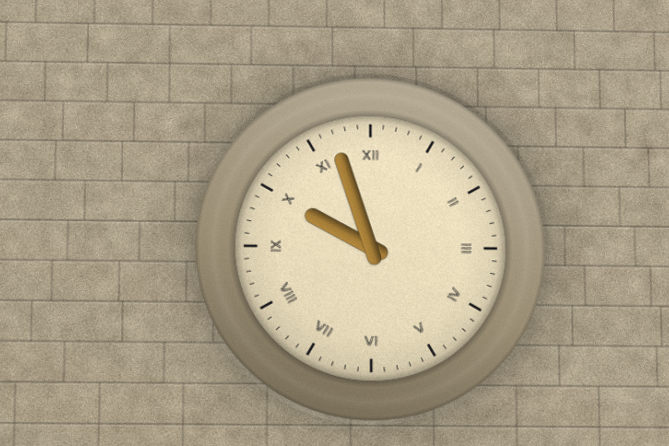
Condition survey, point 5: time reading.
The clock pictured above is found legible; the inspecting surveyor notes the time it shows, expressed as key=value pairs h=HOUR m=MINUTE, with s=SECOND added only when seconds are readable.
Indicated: h=9 m=57
